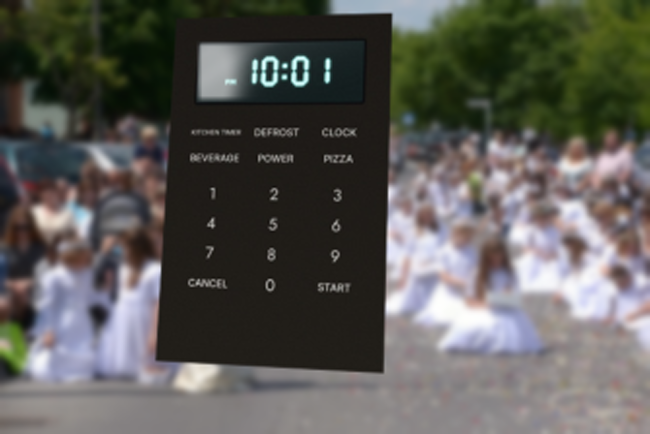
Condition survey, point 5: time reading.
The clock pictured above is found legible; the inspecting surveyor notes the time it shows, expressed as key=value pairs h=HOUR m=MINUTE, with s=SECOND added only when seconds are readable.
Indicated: h=10 m=1
